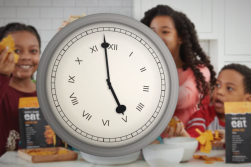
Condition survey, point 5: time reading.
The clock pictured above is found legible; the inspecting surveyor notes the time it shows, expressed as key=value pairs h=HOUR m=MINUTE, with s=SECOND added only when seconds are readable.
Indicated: h=4 m=58
